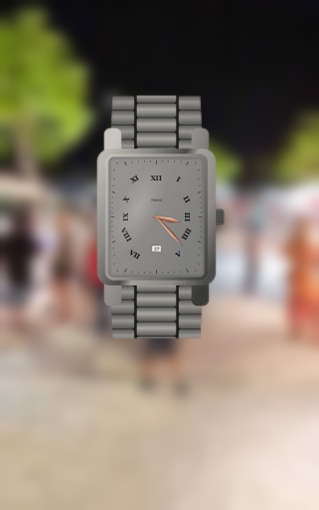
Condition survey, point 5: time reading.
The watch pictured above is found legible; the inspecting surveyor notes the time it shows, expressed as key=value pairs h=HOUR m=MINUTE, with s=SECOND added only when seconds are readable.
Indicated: h=3 m=23
